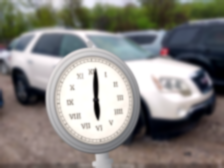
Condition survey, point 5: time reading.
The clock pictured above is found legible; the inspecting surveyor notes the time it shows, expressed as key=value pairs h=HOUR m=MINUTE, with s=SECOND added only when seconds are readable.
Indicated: h=6 m=1
